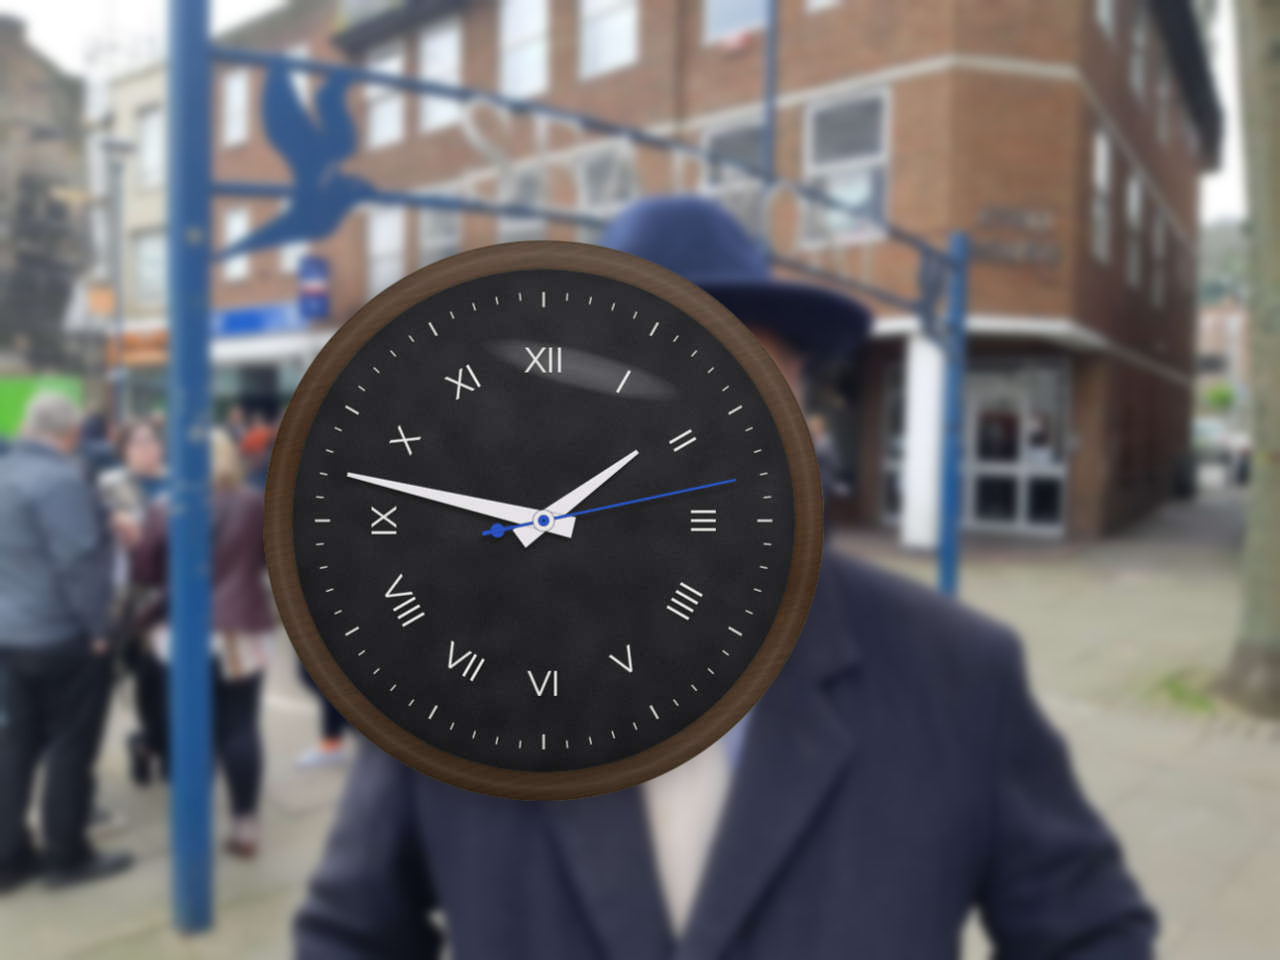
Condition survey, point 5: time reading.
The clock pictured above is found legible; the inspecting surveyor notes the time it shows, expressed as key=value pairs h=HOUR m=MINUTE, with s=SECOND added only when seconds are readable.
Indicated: h=1 m=47 s=13
